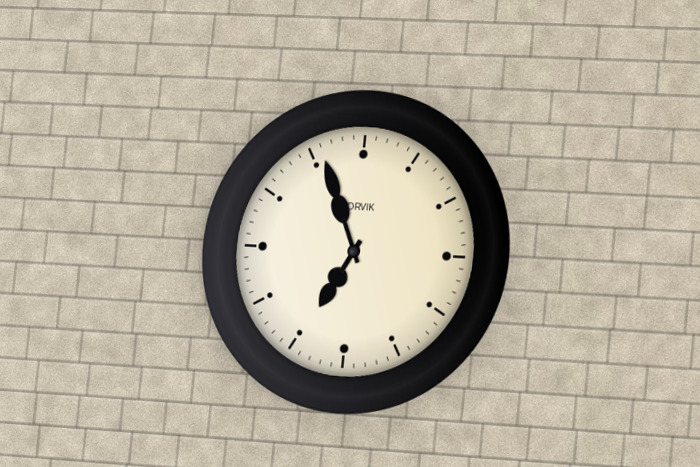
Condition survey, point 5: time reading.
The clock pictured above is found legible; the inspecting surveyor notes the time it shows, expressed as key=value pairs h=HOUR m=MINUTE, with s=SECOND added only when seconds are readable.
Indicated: h=6 m=56
